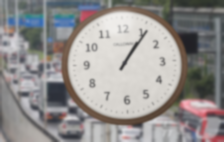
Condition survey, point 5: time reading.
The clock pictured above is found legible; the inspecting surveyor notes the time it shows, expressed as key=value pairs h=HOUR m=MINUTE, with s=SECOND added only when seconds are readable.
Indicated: h=1 m=6
